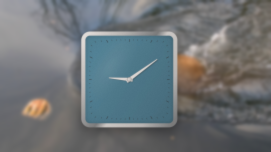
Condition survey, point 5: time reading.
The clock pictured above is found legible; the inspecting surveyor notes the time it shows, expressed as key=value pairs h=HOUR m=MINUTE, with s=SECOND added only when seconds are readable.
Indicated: h=9 m=9
